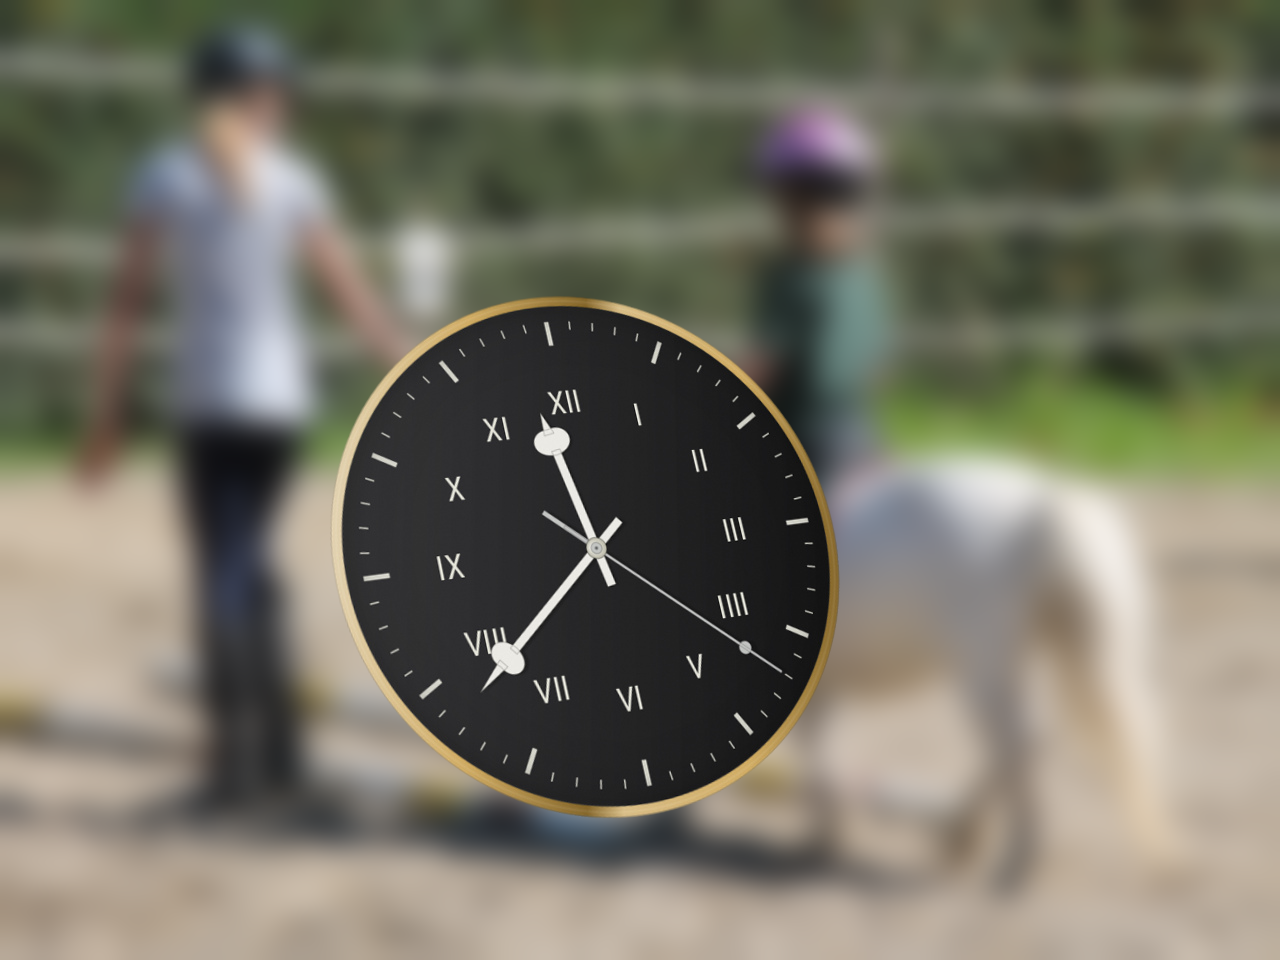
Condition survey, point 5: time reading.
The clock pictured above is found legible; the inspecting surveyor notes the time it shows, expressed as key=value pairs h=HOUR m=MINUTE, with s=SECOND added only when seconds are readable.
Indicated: h=11 m=38 s=22
